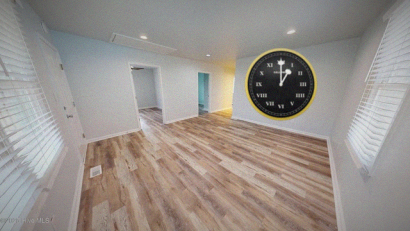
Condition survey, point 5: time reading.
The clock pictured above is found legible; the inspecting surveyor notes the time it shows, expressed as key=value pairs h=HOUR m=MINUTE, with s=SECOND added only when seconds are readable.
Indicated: h=1 m=0
